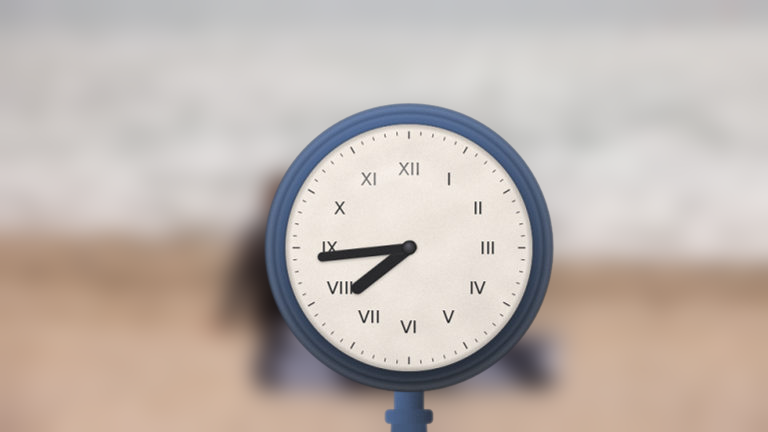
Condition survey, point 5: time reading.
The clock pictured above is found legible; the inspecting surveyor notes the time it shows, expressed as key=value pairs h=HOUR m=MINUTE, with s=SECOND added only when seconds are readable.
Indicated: h=7 m=44
